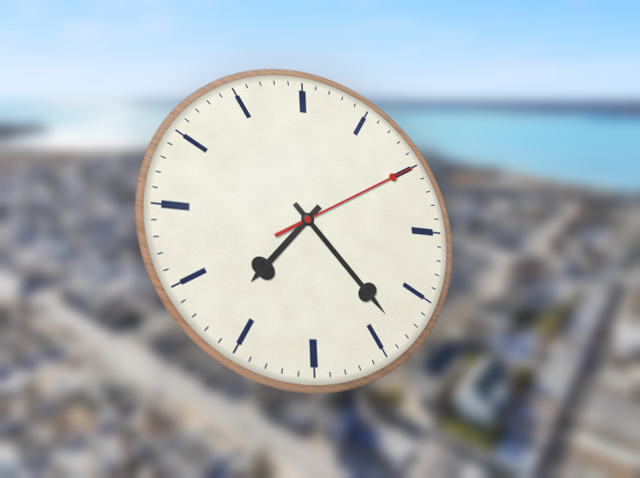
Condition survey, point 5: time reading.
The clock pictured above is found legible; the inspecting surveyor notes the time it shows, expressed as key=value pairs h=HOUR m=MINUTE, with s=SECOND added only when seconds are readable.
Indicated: h=7 m=23 s=10
